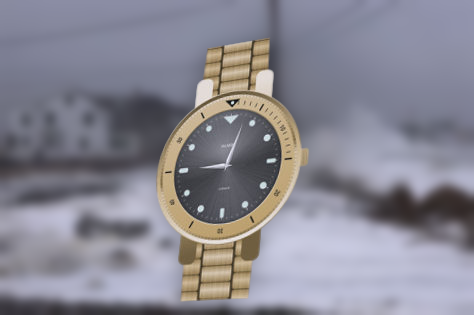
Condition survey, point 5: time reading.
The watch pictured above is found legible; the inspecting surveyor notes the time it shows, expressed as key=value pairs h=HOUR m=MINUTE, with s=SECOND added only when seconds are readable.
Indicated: h=9 m=3
